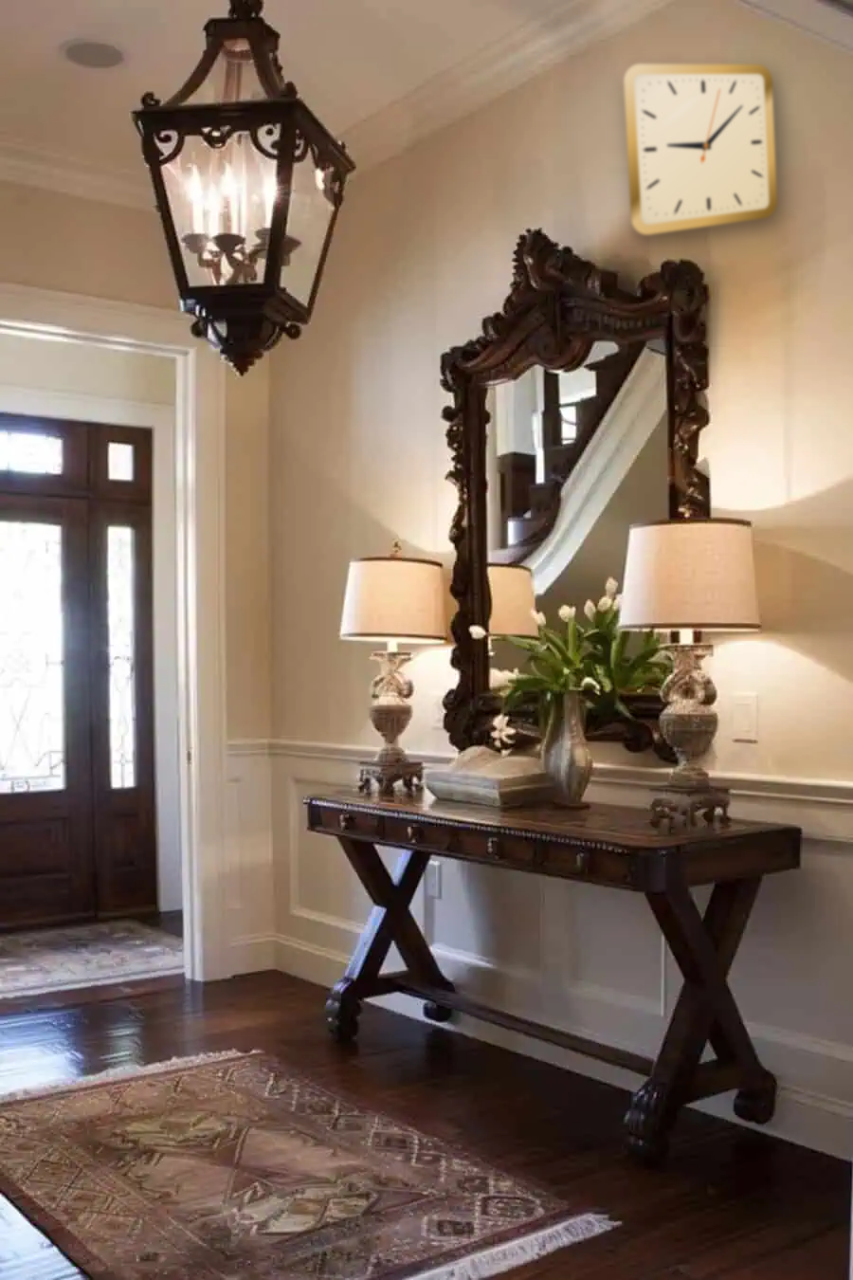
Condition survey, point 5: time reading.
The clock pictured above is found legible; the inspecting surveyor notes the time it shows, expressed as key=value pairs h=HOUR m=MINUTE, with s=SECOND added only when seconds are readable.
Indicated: h=9 m=8 s=3
